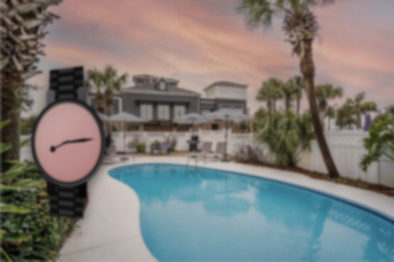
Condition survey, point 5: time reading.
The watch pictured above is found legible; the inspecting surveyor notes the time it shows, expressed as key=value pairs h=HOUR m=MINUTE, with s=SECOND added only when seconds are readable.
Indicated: h=8 m=14
